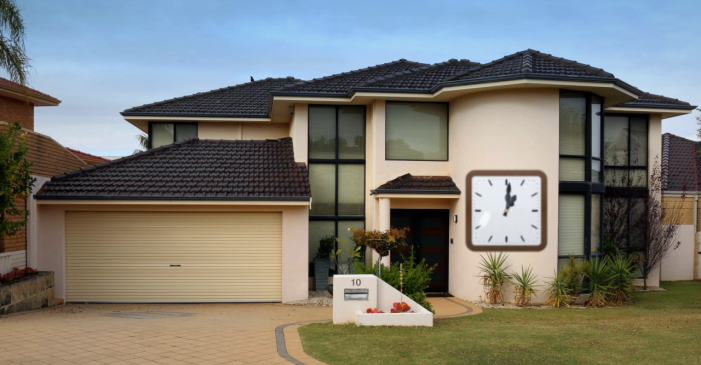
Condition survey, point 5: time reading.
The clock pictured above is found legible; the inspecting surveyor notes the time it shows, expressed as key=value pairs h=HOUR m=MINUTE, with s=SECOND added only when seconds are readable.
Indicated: h=1 m=1
